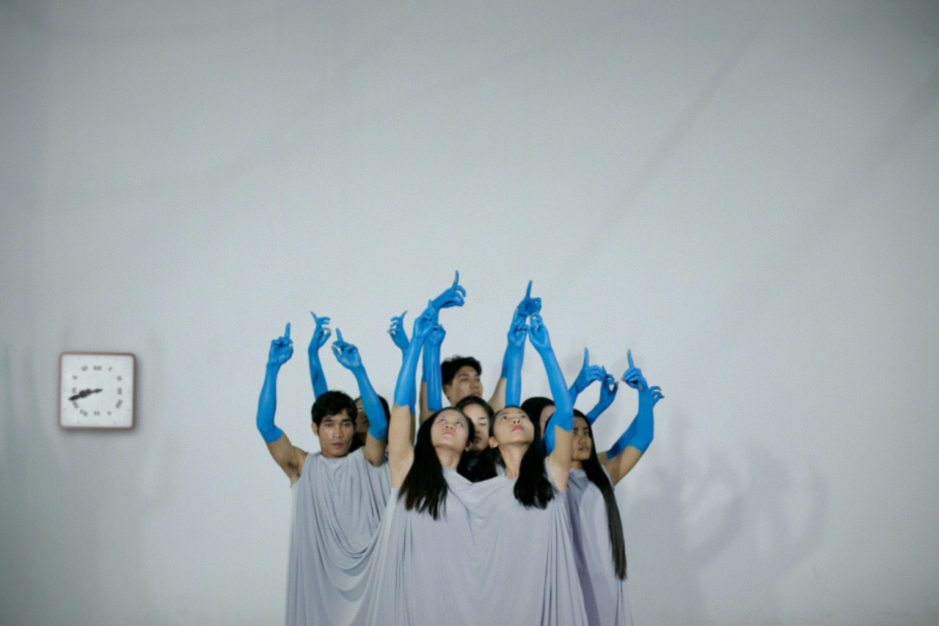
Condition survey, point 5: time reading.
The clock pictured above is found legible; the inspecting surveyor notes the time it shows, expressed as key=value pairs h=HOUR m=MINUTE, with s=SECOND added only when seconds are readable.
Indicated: h=8 m=42
